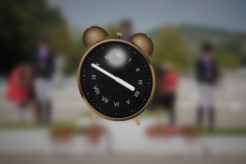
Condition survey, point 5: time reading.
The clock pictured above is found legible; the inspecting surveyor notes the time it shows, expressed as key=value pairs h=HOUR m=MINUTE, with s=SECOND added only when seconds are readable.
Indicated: h=3 m=49
